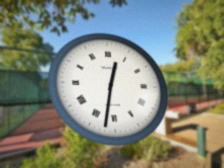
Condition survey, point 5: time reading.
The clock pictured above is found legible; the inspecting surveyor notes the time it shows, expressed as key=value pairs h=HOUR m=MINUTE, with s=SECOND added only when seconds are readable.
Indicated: h=12 m=32
